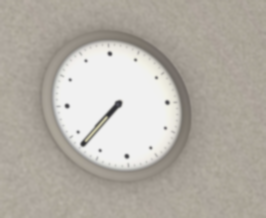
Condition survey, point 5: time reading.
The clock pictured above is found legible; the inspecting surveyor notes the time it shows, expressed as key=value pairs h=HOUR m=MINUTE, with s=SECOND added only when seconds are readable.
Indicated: h=7 m=38
